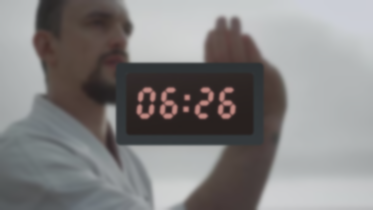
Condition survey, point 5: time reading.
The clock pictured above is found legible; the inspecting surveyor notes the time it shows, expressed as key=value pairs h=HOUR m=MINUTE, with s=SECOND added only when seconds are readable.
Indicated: h=6 m=26
